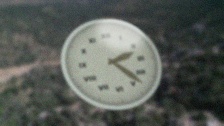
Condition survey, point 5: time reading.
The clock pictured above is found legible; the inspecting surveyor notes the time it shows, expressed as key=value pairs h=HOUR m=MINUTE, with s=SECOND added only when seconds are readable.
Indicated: h=2 m=23
